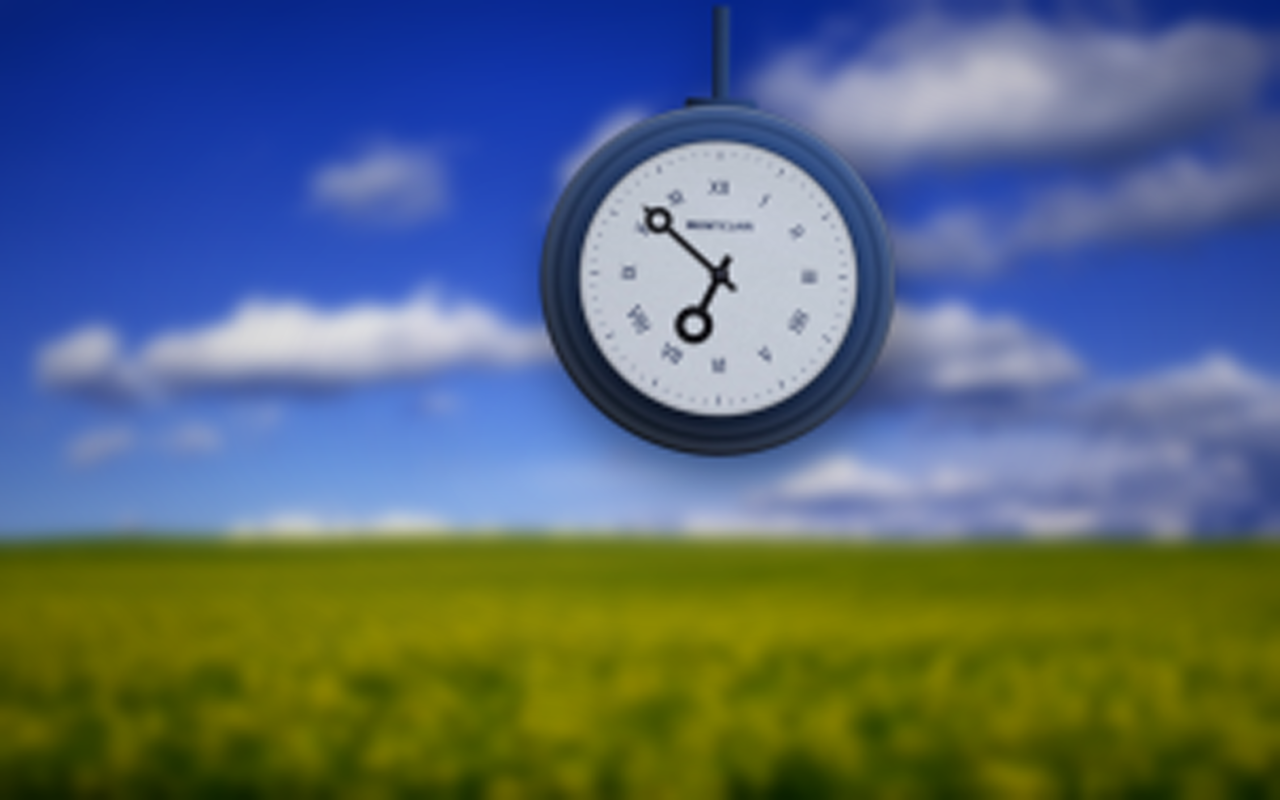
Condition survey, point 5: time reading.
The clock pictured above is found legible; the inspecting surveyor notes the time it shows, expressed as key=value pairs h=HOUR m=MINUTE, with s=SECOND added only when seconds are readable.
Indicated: h=6 m=52
